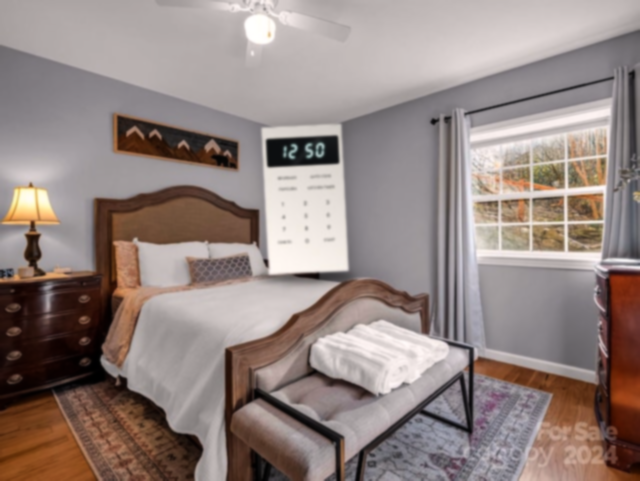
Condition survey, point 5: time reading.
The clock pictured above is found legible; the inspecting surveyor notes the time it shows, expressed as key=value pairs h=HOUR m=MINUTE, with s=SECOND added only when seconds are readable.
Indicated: h=12 m=50
